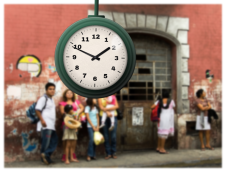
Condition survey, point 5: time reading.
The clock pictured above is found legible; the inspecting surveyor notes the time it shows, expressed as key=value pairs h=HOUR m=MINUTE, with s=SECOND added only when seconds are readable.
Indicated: h=1 m=49
